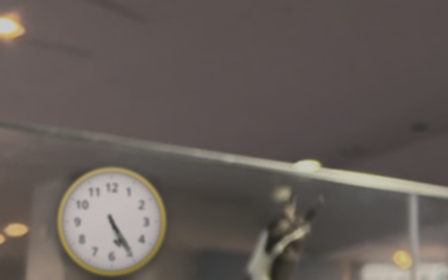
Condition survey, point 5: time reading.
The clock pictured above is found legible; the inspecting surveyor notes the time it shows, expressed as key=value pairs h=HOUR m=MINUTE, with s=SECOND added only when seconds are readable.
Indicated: h=5 m=25
